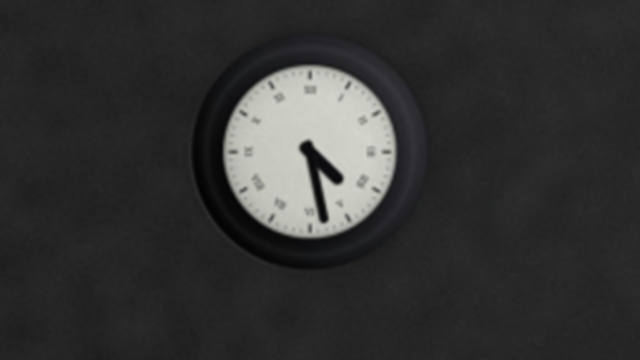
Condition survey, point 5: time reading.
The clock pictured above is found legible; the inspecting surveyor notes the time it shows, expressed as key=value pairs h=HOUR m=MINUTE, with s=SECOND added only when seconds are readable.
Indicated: h=4 m=28
